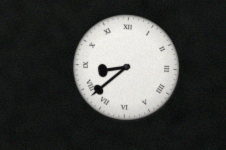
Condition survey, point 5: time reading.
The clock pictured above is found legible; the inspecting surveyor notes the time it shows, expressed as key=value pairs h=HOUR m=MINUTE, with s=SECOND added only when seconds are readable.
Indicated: h=8 m=38
